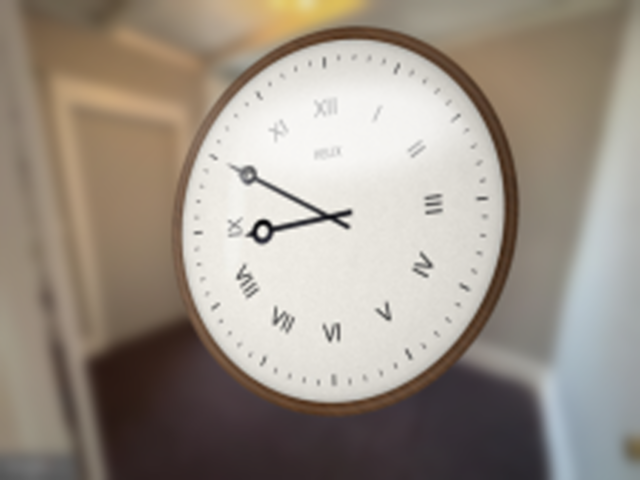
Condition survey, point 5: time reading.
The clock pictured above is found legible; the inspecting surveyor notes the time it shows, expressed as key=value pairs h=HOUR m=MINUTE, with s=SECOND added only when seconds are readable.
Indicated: h=8 m=50
